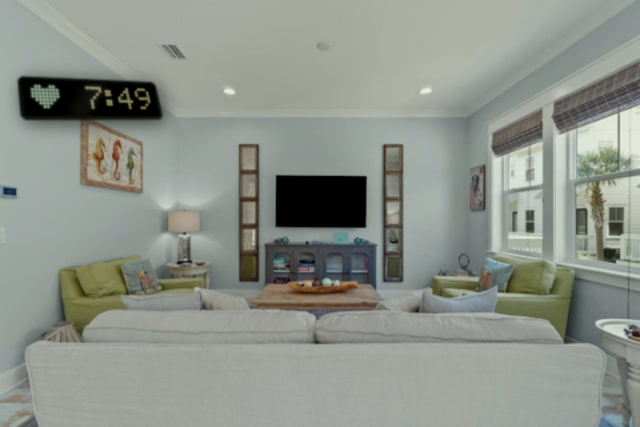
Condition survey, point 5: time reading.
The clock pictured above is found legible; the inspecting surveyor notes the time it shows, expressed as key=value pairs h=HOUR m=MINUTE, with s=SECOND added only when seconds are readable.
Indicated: h=7 m=49
